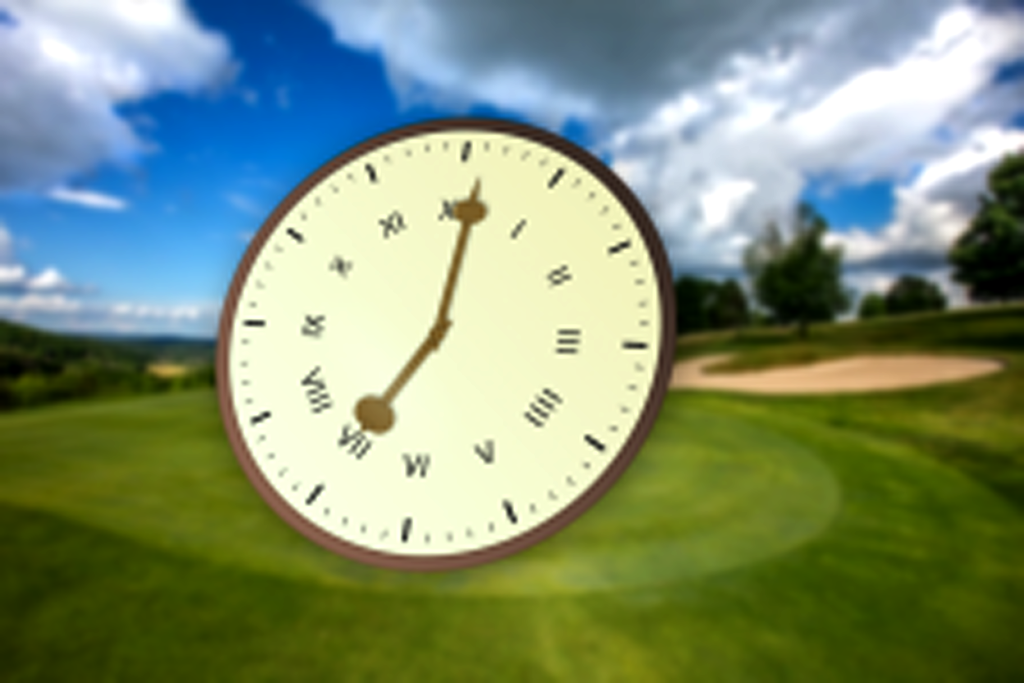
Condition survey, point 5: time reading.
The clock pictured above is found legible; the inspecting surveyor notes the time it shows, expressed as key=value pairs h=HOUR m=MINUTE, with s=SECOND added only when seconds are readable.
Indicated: h=7 m=1
